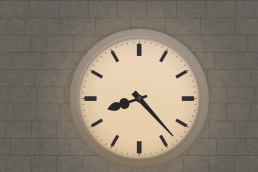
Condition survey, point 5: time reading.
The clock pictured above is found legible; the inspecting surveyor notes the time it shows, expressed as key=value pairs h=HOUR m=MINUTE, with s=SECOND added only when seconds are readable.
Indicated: h=8 m=23
